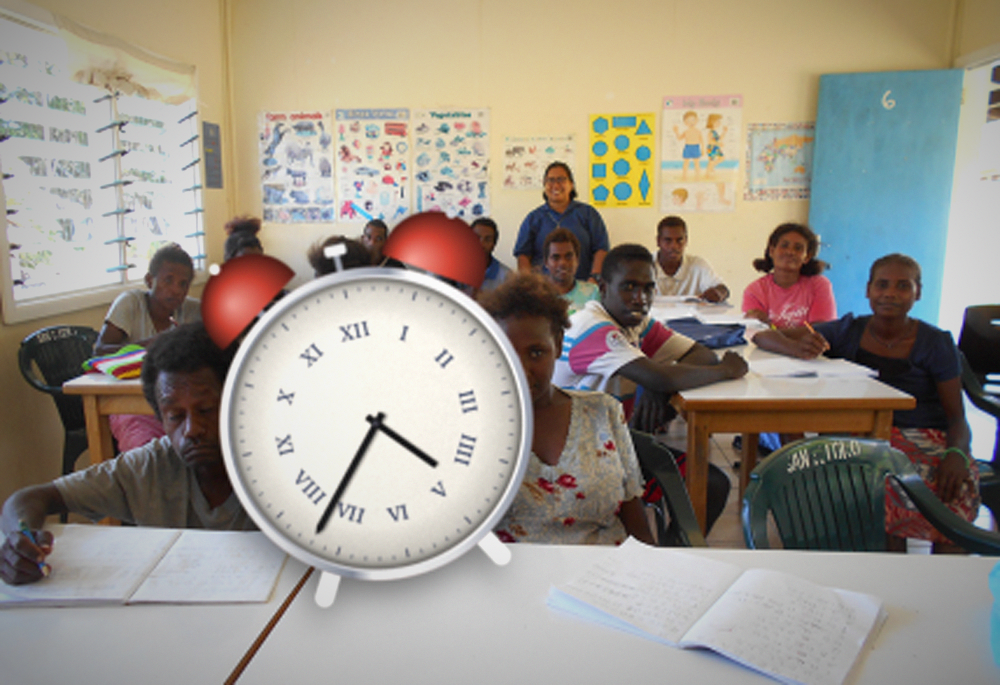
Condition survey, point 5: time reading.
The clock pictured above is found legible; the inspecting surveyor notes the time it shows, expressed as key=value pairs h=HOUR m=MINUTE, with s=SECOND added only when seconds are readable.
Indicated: h=4 m=37
